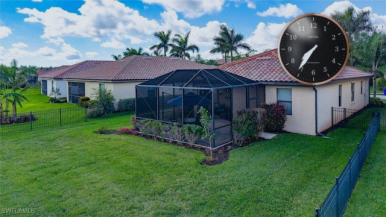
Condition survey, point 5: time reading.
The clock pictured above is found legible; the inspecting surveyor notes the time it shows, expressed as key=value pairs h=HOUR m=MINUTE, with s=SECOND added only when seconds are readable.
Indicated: h=7 m=36
